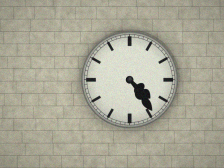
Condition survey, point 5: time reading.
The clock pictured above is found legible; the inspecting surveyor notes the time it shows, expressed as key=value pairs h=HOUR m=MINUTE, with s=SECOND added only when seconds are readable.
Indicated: h=4 m=24
